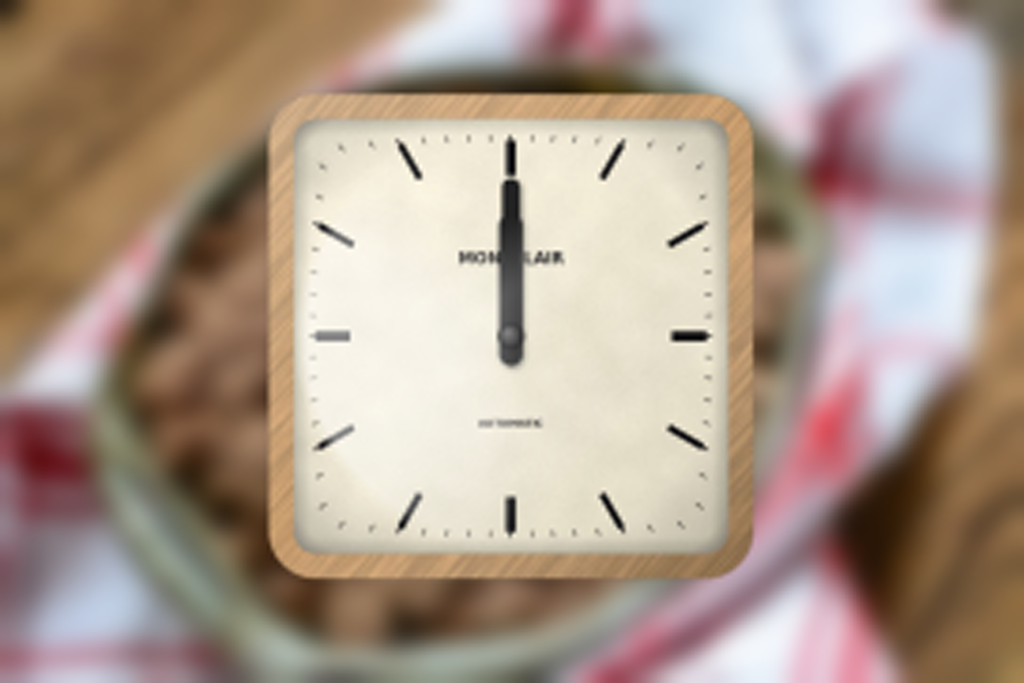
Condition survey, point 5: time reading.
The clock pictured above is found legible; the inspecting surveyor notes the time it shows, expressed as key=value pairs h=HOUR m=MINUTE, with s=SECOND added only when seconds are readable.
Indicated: h=12 m=0
